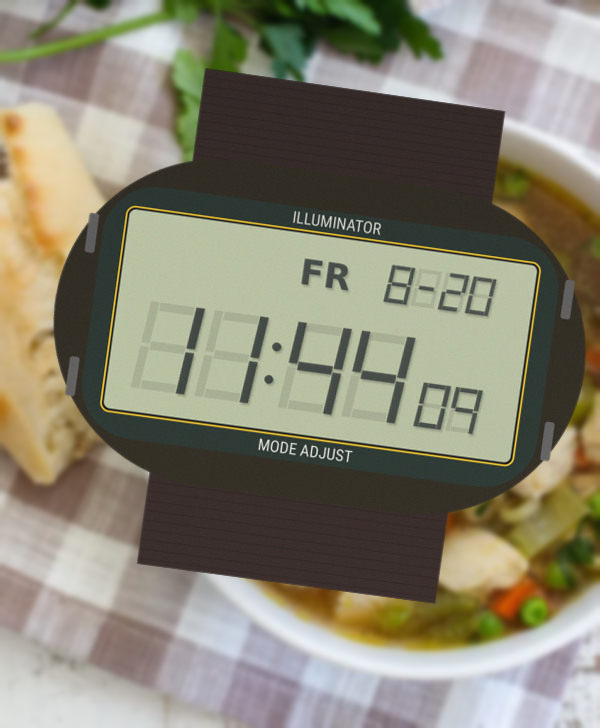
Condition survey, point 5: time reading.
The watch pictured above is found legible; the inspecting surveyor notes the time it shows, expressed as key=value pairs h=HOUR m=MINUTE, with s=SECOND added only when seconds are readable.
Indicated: h=11 m=44 s=9
